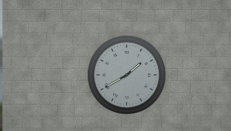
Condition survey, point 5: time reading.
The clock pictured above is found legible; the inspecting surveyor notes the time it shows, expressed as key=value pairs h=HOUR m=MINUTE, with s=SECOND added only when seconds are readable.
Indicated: h=1 m=40
